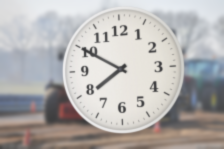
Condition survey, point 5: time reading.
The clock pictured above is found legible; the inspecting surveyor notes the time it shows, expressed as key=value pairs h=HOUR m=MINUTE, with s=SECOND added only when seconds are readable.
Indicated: h=7 m=50
